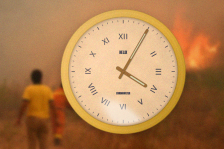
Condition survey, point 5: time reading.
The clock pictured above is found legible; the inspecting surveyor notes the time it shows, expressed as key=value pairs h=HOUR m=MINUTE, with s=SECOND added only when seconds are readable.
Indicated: h=4 m=5
